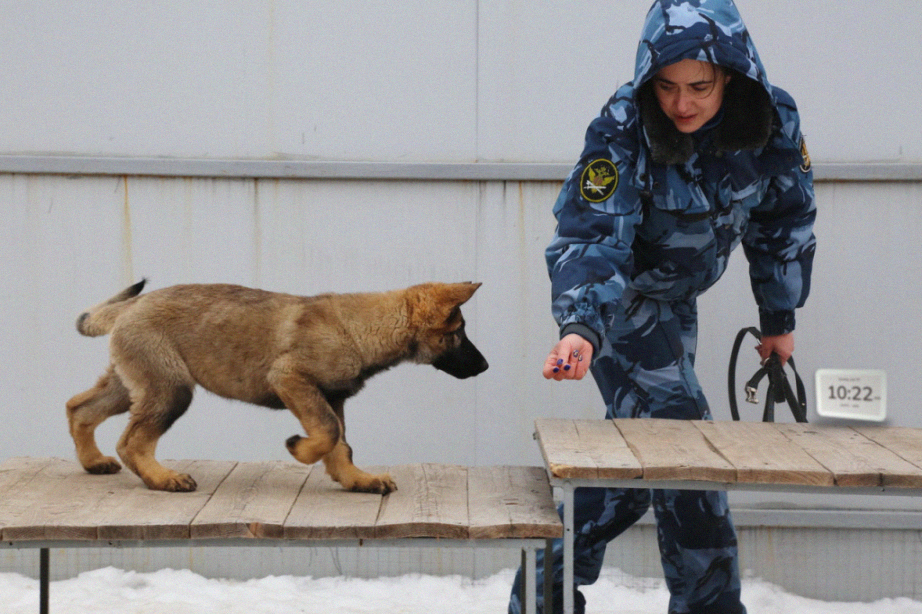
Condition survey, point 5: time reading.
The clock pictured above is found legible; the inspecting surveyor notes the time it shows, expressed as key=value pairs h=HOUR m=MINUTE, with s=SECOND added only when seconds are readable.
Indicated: h=10 m=22
